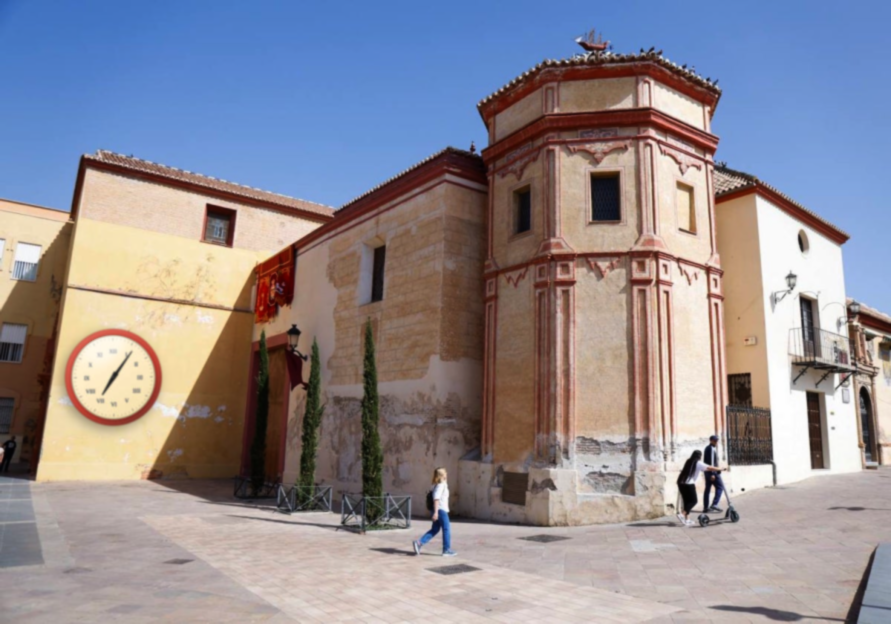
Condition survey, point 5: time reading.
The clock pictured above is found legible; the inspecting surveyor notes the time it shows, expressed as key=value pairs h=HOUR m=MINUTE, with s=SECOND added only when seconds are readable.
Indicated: h=7 m=6
